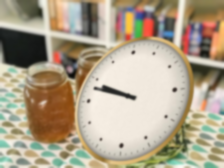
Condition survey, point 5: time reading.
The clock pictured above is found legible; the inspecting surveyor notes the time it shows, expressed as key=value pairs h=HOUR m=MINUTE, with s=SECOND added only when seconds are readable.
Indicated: h=9 m=48
